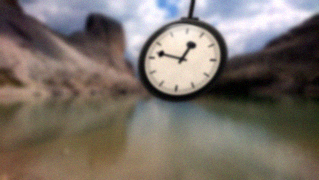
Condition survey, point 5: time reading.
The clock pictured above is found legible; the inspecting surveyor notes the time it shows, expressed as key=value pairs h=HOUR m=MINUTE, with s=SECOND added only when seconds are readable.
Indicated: h=12 m=47
